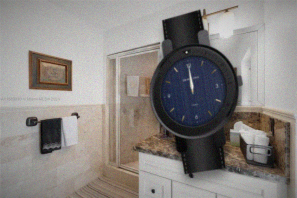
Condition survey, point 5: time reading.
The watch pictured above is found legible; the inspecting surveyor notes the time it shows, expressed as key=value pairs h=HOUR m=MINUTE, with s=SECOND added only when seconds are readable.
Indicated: h=12 m=0
